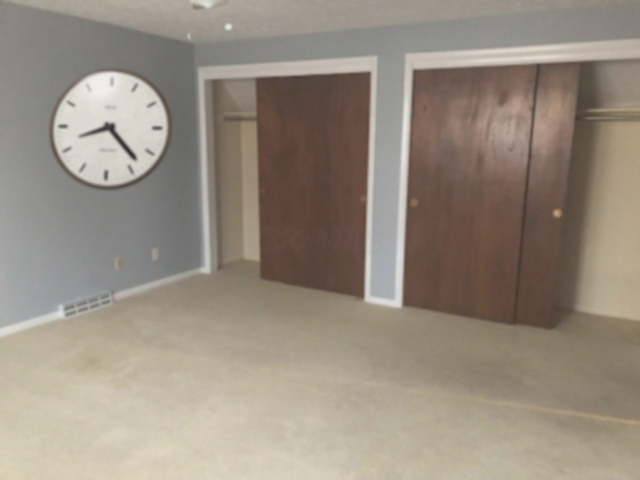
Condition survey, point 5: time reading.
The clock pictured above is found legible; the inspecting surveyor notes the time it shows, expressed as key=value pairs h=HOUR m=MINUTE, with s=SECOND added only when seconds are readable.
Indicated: h=8 m=23
